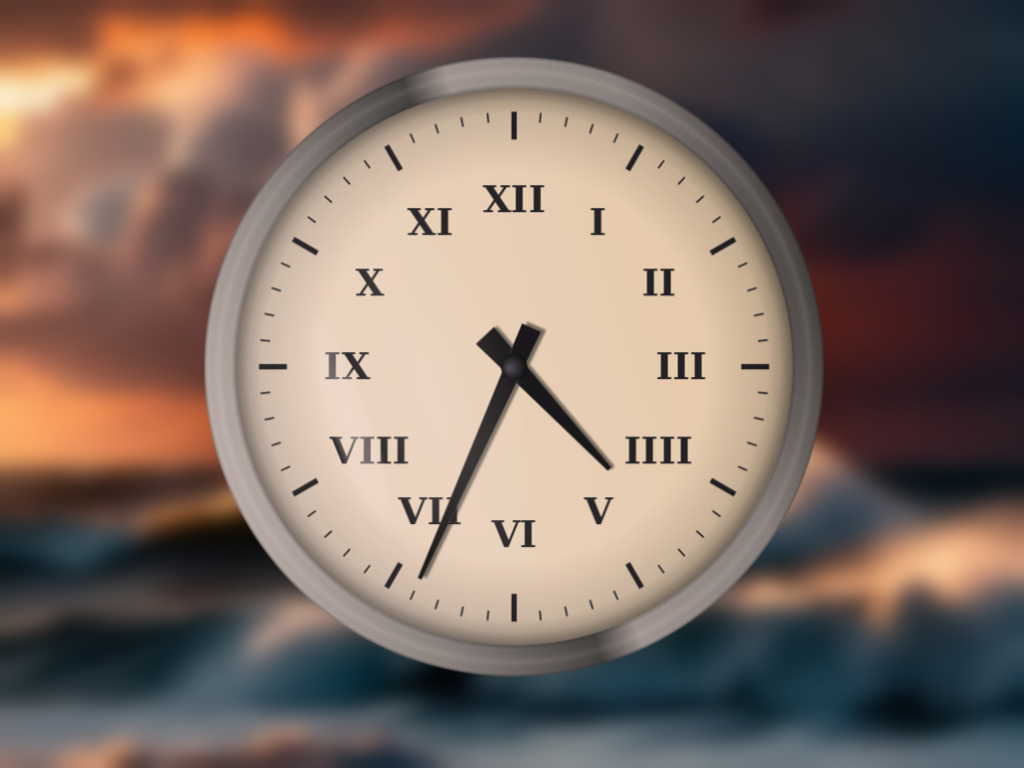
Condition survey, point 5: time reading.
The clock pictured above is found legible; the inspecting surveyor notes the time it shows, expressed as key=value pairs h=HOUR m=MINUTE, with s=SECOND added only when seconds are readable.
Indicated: h=4 m=34
